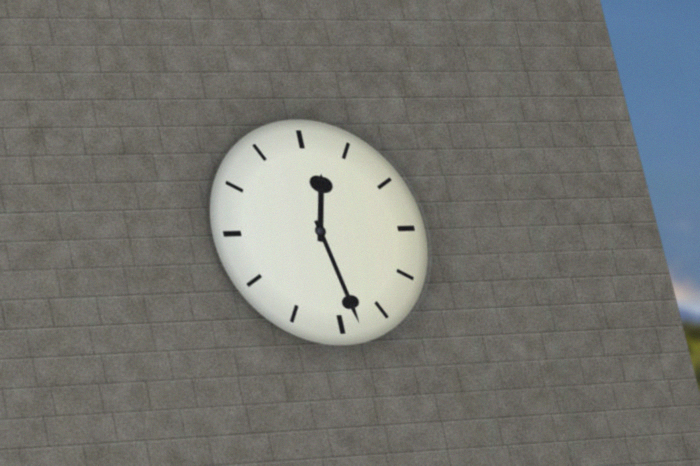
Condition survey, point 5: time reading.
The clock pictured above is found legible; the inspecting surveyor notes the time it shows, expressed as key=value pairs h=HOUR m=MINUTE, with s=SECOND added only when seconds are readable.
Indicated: h=12 m=28
